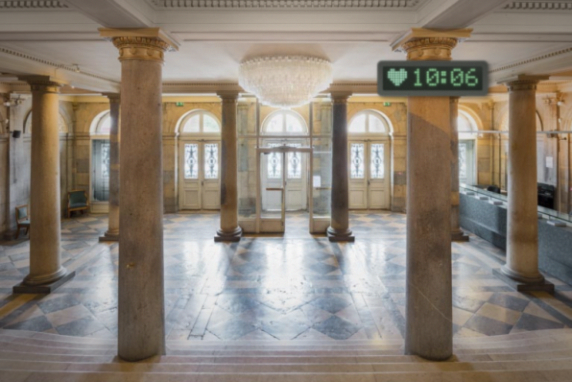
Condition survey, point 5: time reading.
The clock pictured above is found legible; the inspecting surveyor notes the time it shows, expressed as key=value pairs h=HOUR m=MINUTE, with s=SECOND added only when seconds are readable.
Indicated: h=10 m=6
